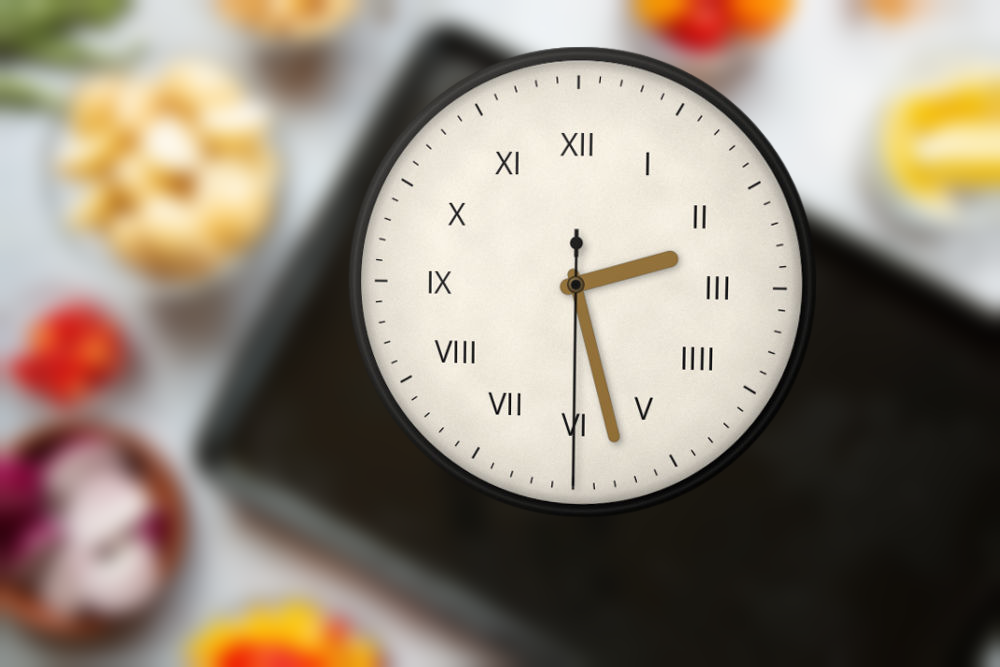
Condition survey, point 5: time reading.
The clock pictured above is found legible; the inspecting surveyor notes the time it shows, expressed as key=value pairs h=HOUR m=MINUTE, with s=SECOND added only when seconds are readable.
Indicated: h=2 m=27 s=30
